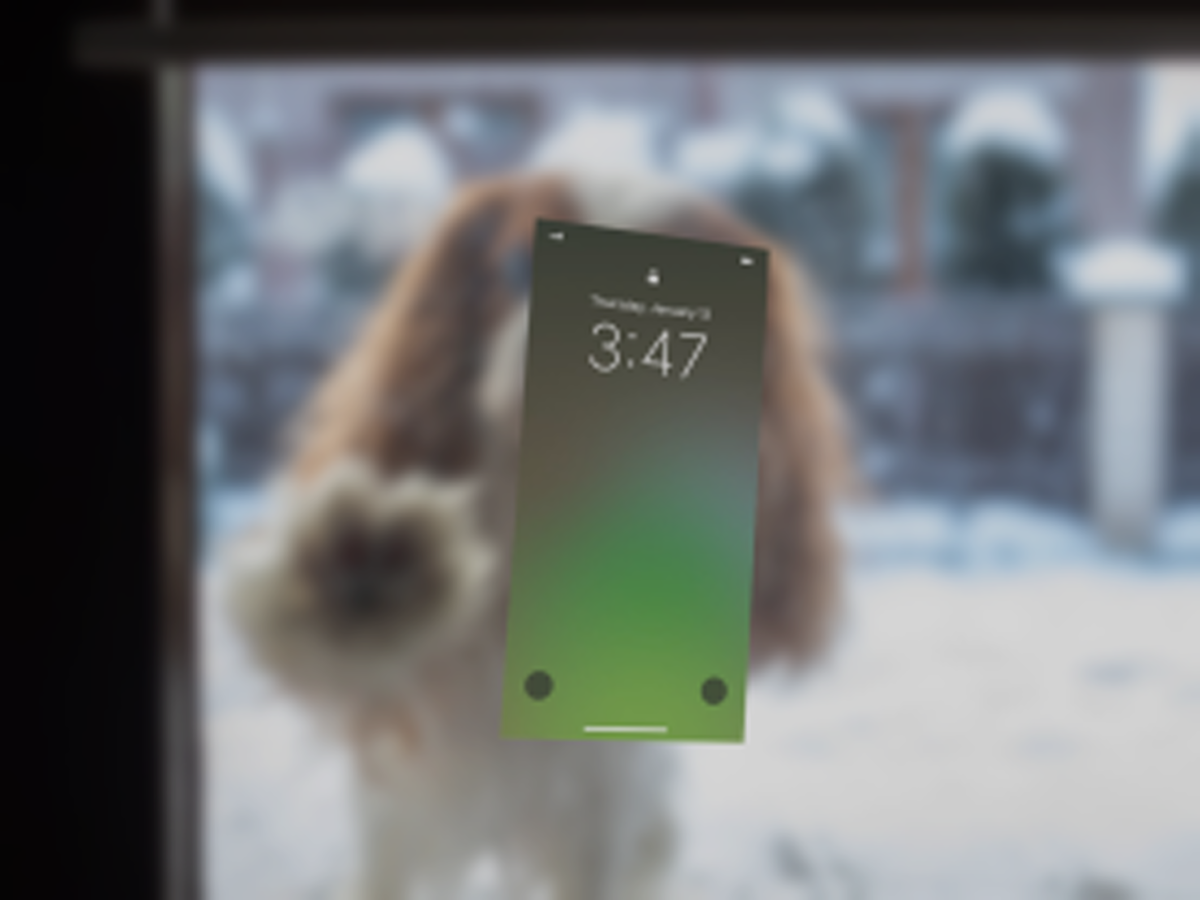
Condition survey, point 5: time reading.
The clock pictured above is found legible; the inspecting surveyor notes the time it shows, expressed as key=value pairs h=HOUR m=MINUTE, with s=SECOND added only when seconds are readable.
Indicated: h=3 m=47
